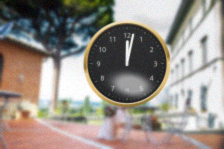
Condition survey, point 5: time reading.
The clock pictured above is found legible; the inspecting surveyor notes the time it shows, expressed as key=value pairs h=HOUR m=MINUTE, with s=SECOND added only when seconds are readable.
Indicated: h=12 m=2
